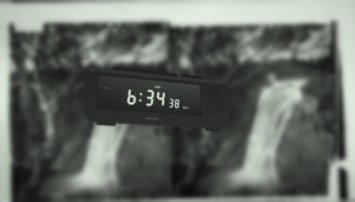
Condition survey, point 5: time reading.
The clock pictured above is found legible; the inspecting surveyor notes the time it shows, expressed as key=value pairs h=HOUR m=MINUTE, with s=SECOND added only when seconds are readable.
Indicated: h=6 m=34 s=38
